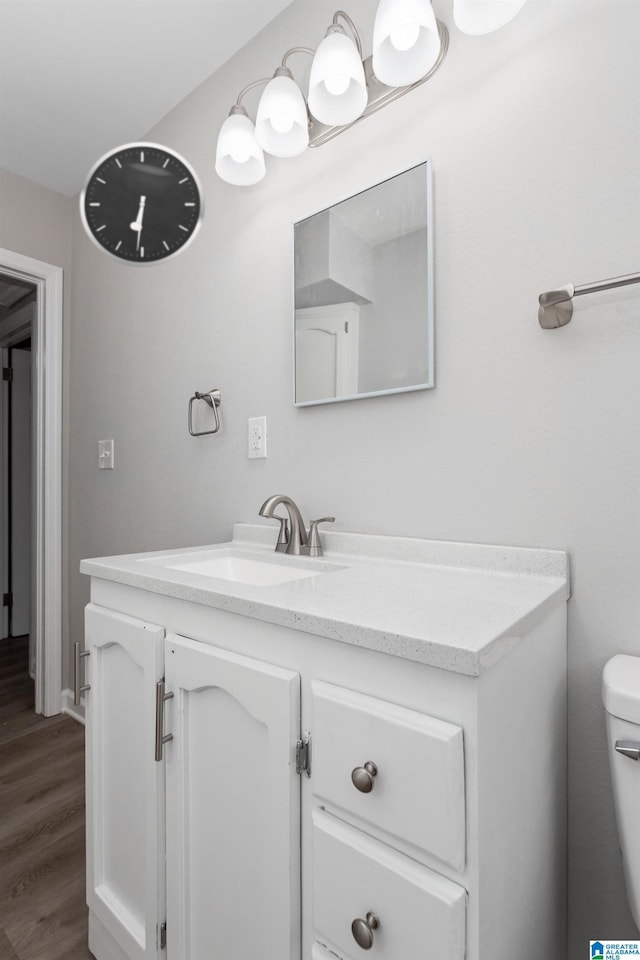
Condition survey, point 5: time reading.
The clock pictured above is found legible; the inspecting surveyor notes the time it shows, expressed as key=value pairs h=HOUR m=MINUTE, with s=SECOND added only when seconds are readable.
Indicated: h=6 m=31
